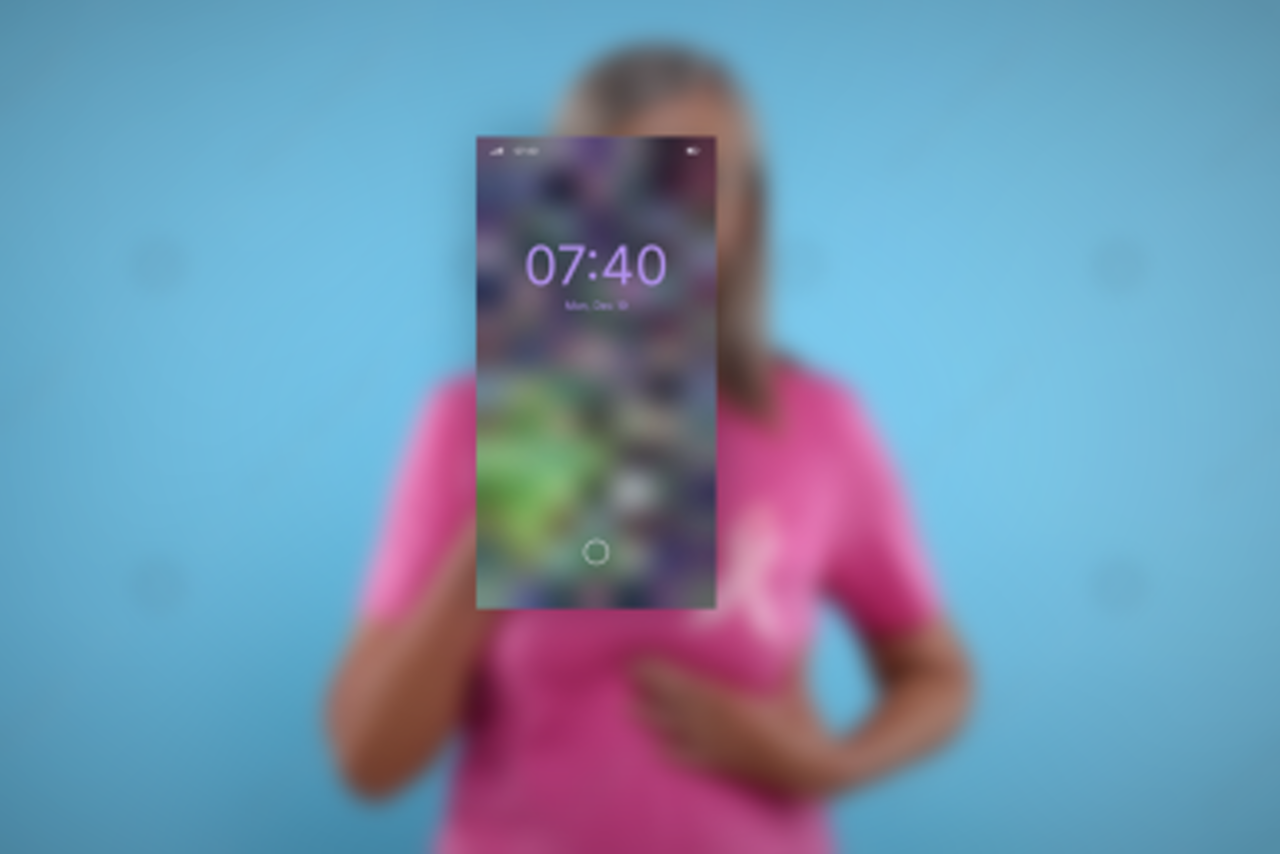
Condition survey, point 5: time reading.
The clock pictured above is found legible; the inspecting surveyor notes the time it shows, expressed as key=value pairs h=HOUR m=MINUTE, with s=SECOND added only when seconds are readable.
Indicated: h=7 m=40
